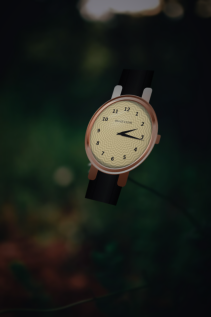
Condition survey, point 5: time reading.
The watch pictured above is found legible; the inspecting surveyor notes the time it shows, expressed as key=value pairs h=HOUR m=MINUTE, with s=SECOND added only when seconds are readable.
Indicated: h=2 m=16
